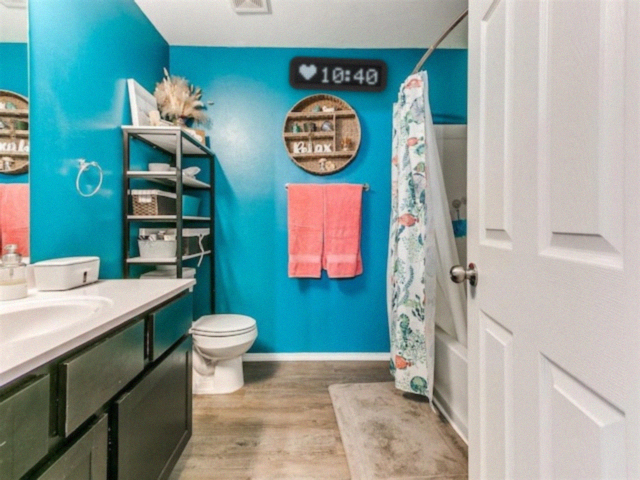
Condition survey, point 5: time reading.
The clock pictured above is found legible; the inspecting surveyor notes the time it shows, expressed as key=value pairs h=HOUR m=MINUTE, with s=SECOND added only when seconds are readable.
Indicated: h=10 m=40
